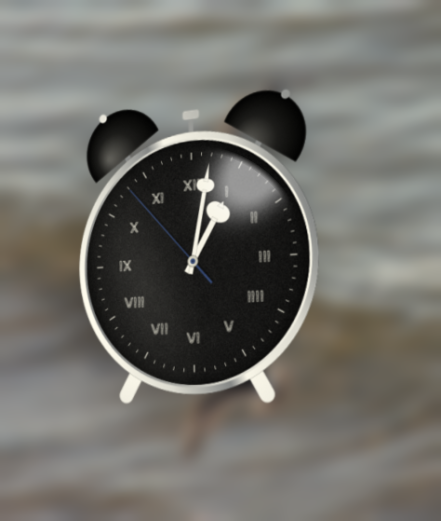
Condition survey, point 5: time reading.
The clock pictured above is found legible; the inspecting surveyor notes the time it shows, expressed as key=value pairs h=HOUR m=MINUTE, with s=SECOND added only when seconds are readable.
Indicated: h=1 m=1 s=53
